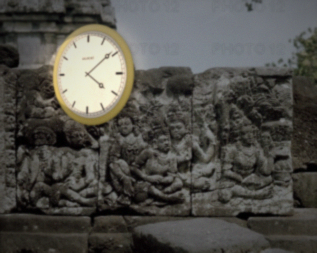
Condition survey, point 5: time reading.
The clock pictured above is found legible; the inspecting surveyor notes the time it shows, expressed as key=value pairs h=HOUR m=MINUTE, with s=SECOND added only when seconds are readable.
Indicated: h=4 m=9
